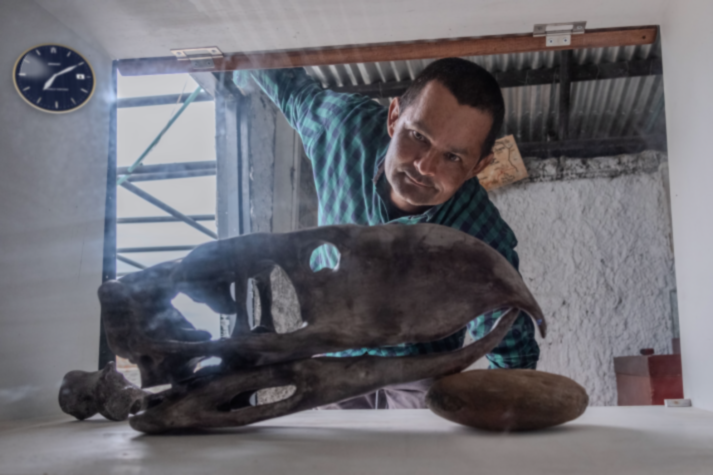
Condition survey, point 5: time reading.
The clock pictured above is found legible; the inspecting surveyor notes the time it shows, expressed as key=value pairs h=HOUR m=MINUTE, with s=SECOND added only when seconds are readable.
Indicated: h=7 m=10
